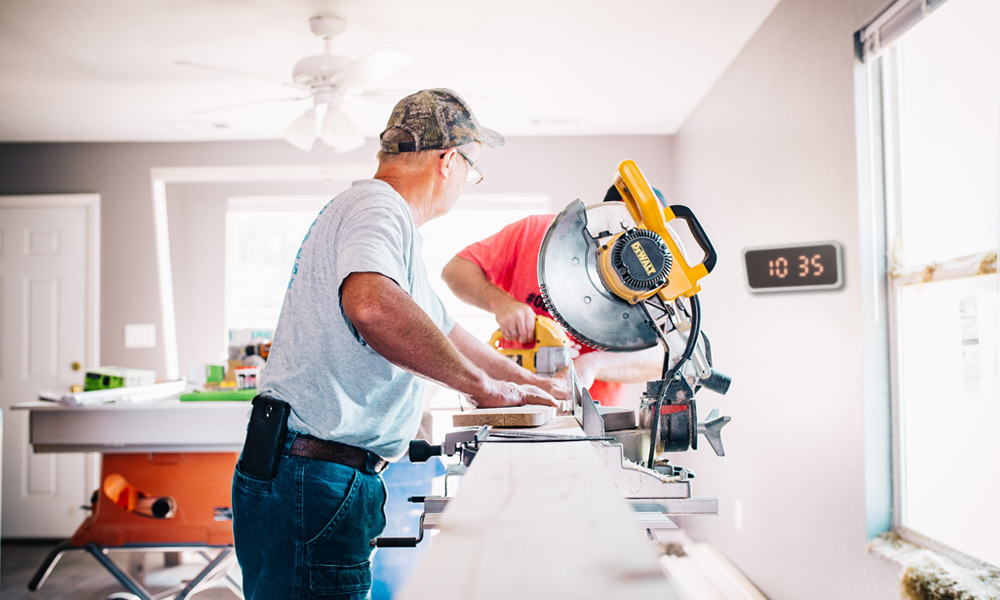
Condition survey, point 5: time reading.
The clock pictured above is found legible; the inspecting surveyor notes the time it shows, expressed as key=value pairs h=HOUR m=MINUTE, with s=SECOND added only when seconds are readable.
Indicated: h=10 m=35
